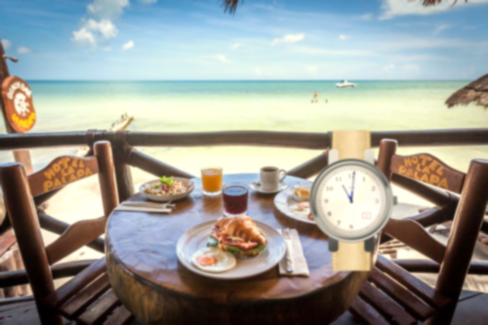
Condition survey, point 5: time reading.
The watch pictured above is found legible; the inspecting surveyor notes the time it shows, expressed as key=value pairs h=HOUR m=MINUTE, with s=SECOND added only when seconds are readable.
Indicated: h=11 m=1
